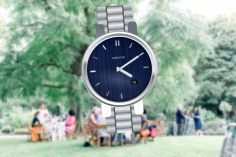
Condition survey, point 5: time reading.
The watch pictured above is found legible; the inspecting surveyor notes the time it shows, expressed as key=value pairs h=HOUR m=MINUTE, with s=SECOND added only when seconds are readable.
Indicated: h=4 m=10
